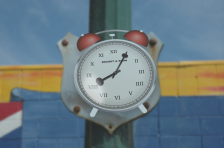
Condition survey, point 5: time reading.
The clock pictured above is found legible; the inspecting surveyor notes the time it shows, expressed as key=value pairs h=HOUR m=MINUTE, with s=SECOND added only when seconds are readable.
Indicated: h=8 m=5
